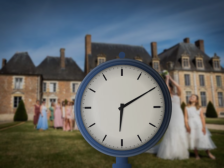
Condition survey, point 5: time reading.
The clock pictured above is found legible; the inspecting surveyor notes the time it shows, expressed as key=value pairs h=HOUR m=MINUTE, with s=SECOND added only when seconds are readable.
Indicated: h=6 m=10
